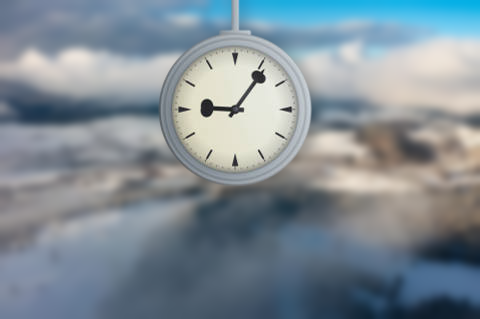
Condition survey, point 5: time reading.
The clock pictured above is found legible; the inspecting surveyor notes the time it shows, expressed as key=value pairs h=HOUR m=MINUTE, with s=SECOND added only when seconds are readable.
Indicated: h=9 m=6
